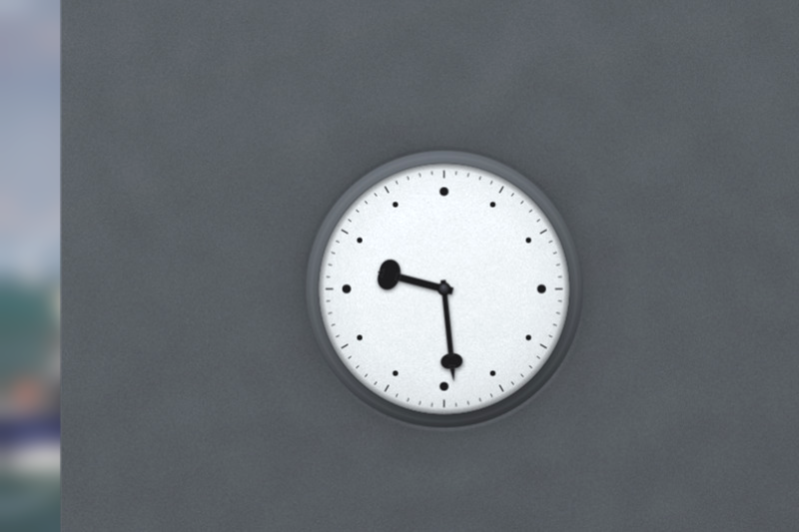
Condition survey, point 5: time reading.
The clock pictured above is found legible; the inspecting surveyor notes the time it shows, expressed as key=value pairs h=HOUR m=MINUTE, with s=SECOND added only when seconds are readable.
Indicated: h=9 m=29
